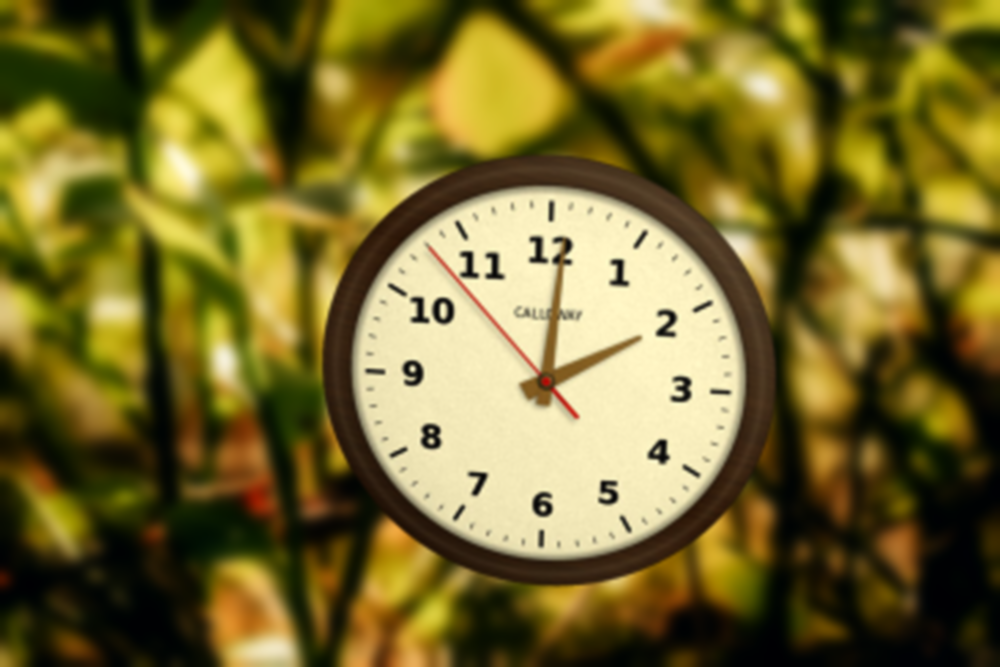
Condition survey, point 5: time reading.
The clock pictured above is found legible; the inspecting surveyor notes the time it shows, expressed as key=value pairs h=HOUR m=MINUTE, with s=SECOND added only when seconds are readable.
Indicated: h=2 m=0 s=53
